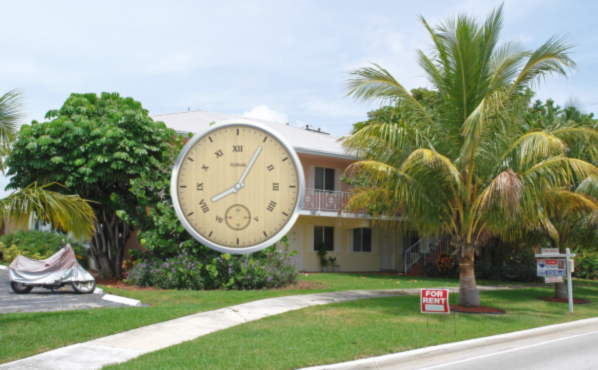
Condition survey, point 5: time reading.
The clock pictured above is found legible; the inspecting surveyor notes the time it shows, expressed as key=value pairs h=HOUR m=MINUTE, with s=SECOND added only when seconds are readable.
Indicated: h=8 m=5
